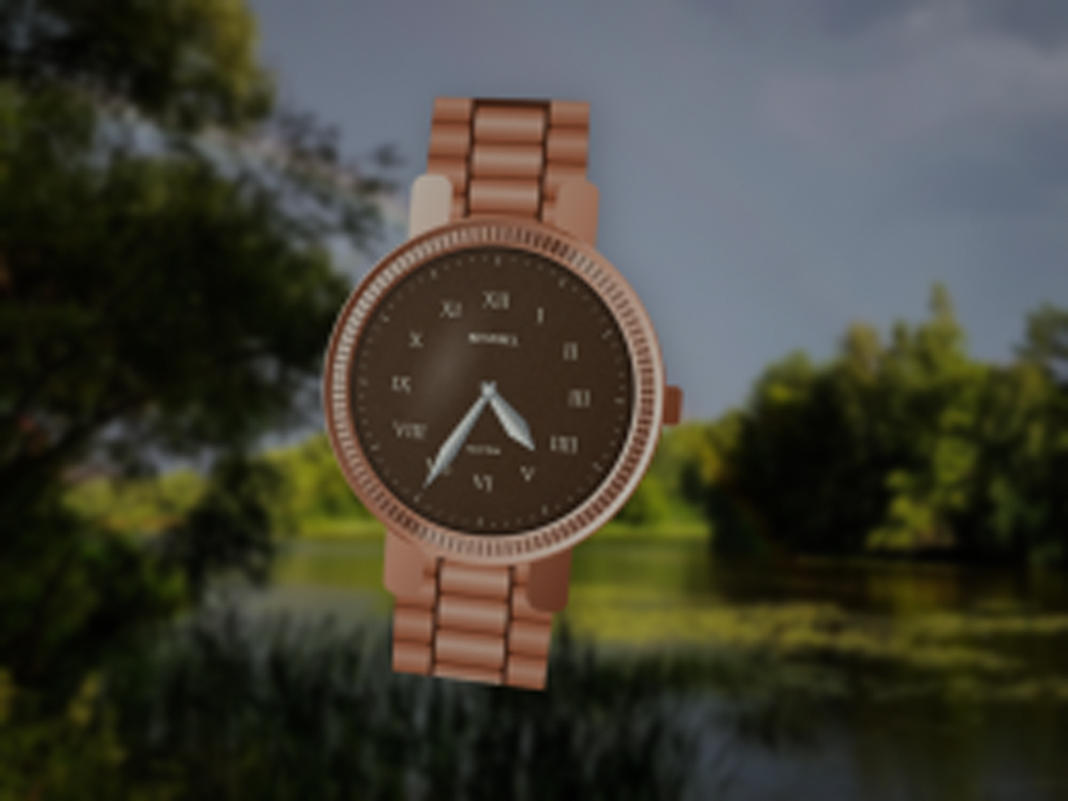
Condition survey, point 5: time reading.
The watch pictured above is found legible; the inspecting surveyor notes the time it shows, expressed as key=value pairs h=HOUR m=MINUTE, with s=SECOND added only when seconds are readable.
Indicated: h=4 m=35
